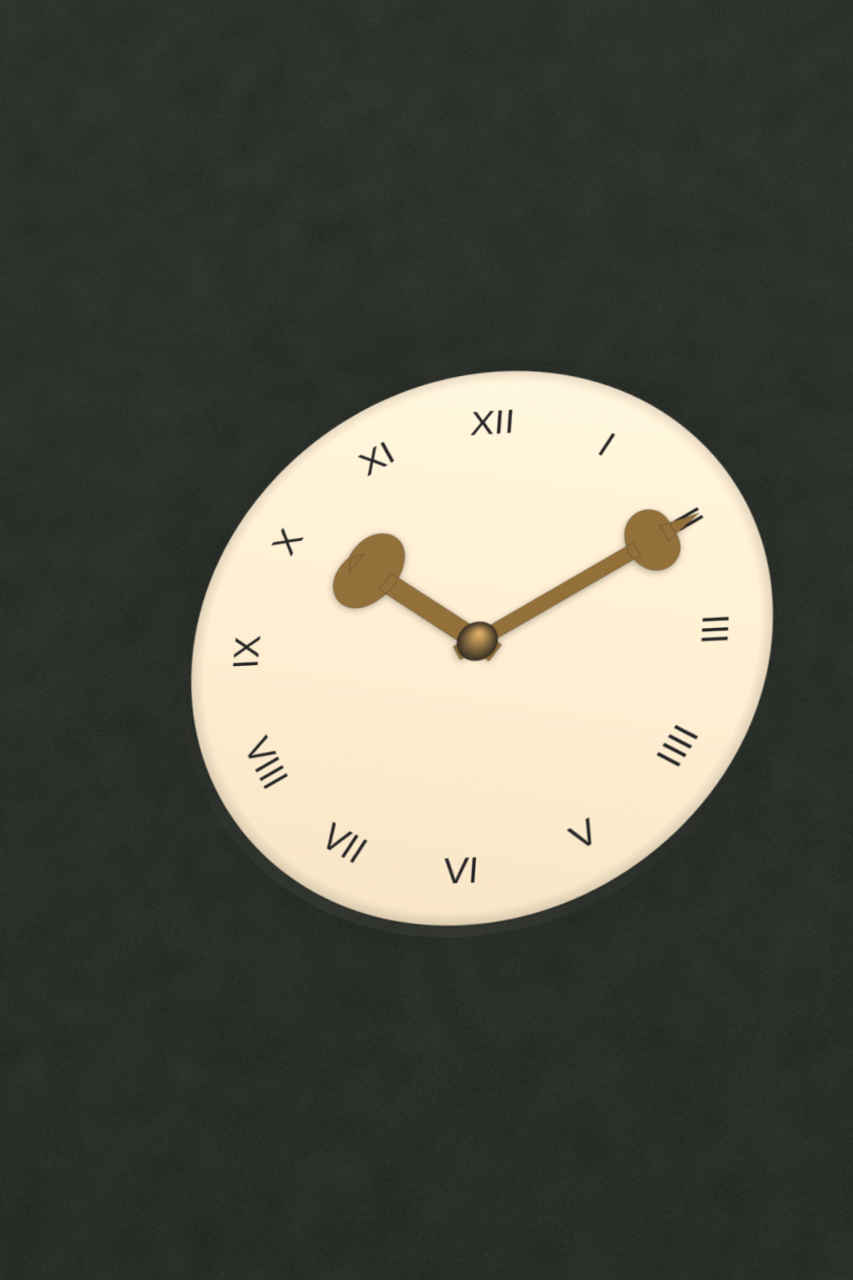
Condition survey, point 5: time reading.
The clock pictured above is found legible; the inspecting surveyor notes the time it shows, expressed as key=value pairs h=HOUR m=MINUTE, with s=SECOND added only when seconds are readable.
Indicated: h=10 m=10
